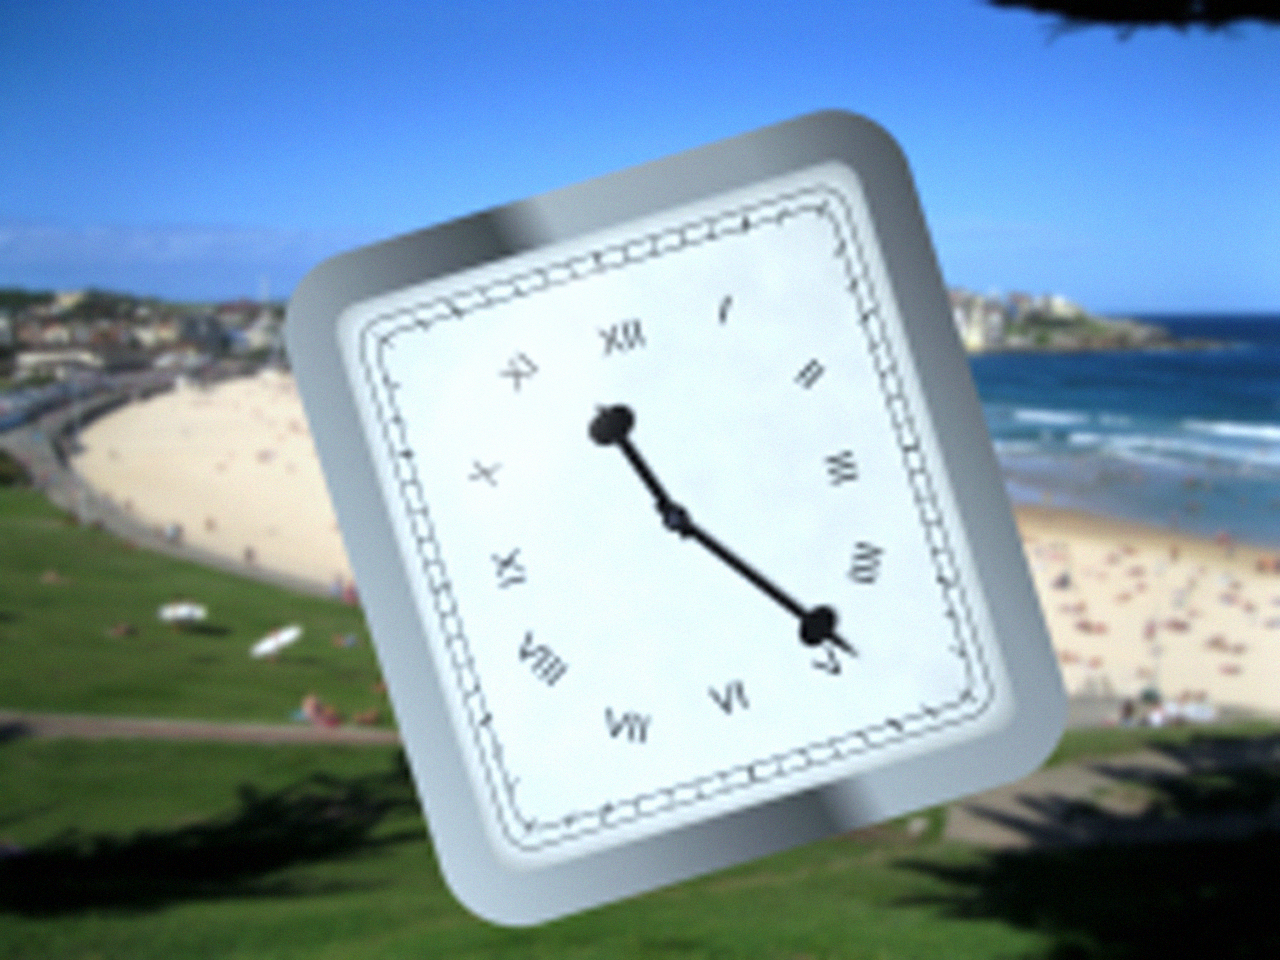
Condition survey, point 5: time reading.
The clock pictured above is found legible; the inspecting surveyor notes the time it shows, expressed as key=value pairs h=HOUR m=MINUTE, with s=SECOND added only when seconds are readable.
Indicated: h=11 m=24
